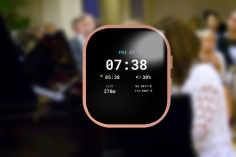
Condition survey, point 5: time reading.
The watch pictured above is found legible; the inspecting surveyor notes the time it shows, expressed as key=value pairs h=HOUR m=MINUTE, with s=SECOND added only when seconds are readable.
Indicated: h=7 m=38
